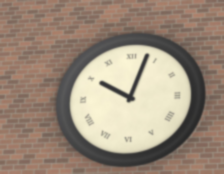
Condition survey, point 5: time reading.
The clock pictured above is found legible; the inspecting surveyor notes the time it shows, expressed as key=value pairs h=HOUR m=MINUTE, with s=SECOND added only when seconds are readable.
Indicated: h=10 m=3
